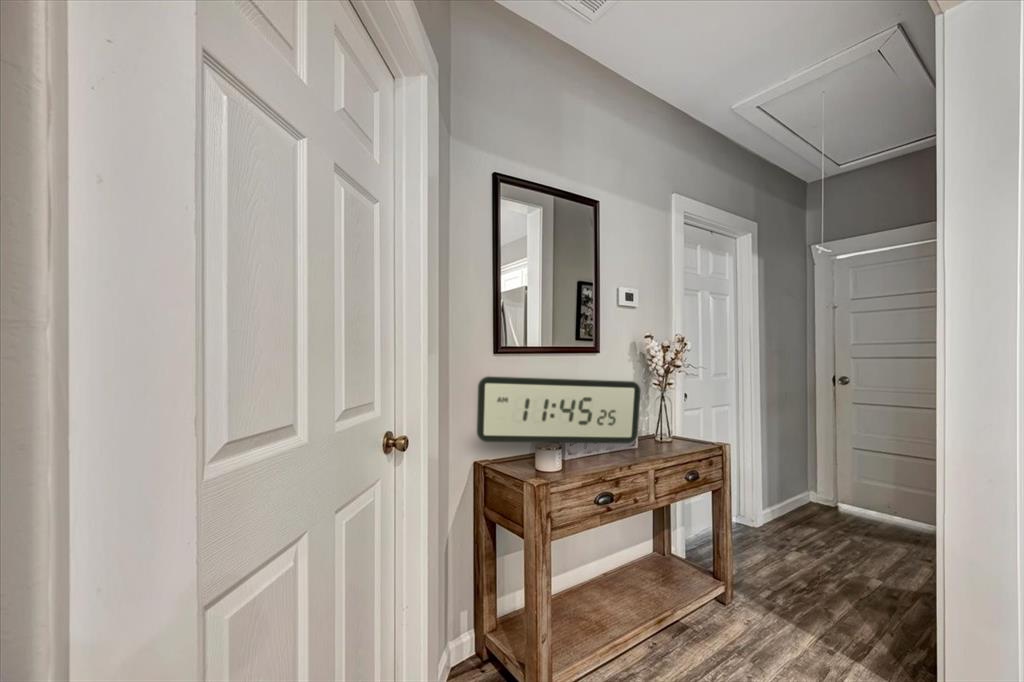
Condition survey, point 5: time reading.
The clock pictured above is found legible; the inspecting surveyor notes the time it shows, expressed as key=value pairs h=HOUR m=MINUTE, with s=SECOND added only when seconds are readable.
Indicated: h=11 m=45 s=25
